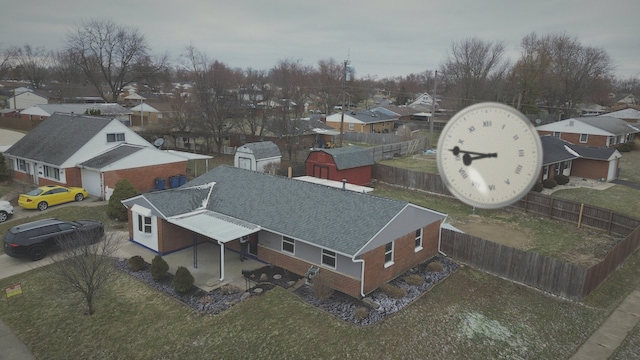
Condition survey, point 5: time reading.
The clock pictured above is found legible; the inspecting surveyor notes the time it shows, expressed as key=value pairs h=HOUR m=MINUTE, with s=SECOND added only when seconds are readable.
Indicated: h=8 m=47
